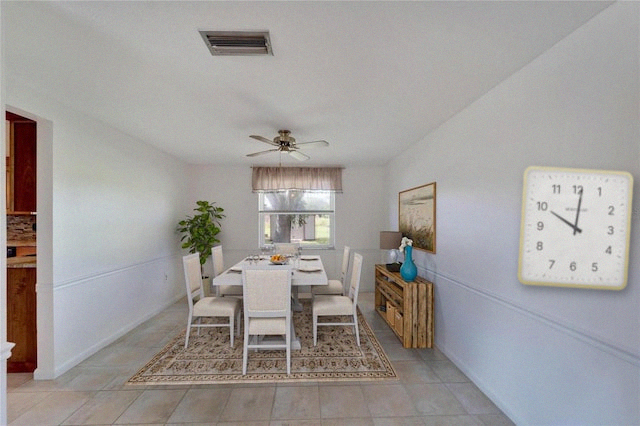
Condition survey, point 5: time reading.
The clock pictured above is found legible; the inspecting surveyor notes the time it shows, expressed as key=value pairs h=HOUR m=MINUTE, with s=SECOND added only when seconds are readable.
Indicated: h=10 m=1
